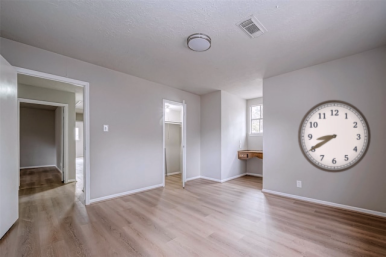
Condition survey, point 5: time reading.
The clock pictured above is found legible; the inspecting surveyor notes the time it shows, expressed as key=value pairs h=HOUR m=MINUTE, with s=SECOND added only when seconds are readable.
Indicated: h=8 m=40
